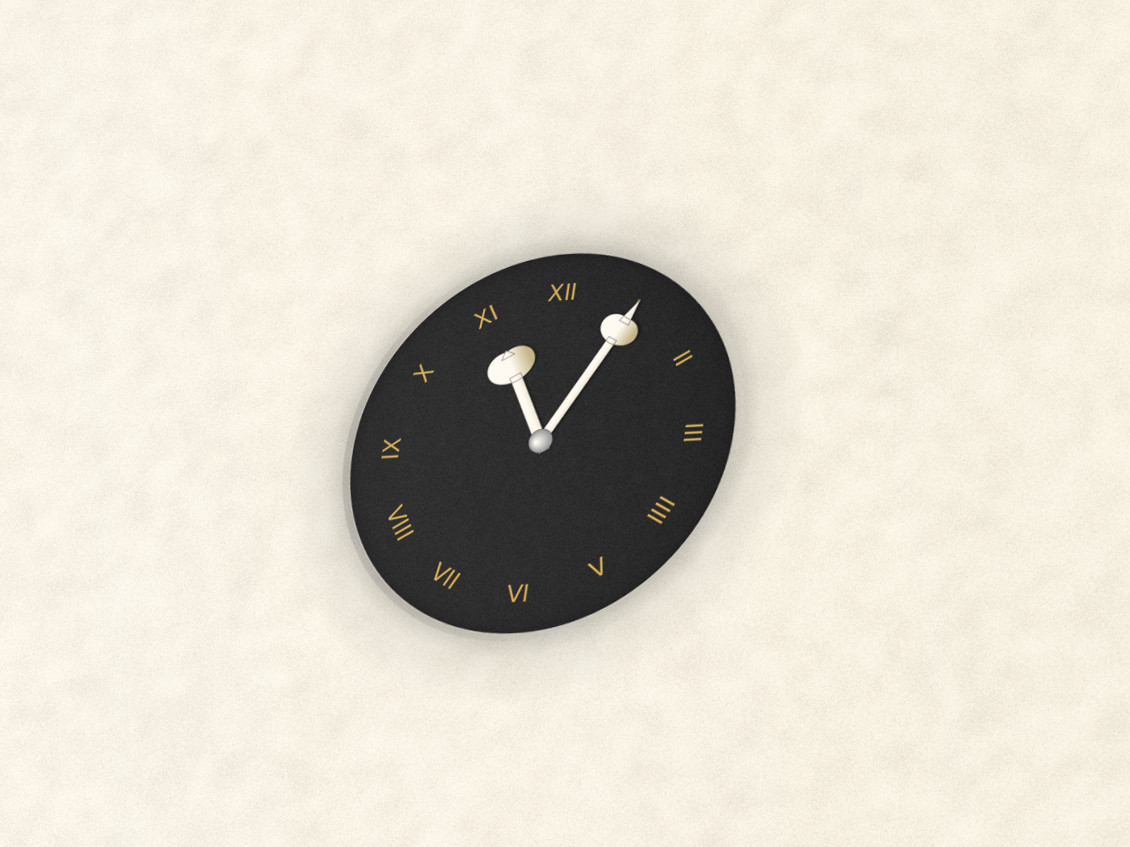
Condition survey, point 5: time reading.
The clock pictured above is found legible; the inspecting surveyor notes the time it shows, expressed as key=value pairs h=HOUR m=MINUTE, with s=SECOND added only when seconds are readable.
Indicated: h=11 m=5
